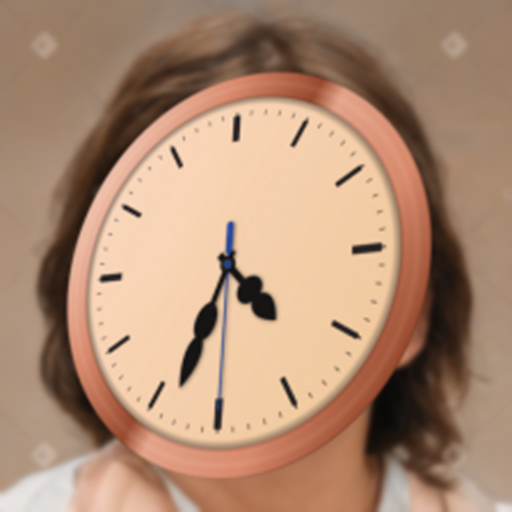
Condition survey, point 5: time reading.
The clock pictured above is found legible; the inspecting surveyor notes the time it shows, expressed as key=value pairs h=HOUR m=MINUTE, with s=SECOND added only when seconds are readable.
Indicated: h=4 m=33 s=30
